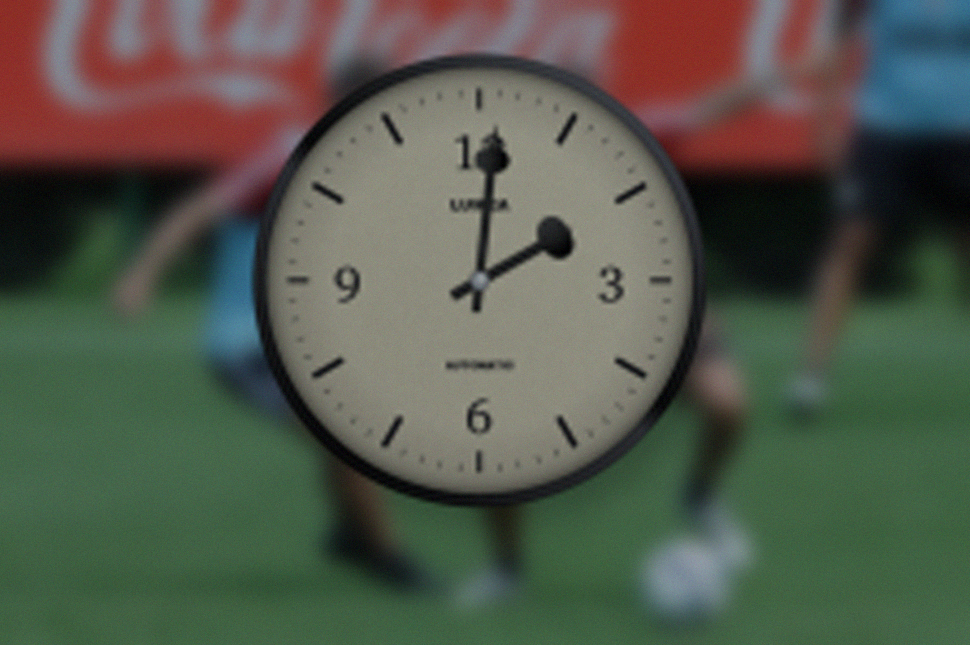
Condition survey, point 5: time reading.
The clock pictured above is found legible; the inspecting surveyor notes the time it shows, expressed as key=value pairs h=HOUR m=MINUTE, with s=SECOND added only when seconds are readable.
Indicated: h=2 m=1
